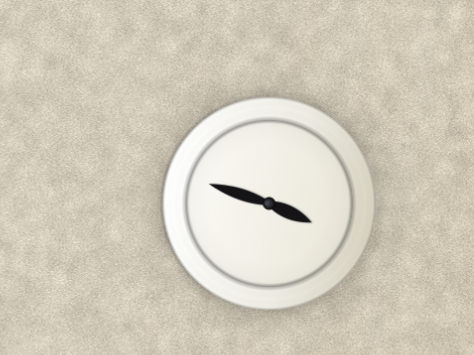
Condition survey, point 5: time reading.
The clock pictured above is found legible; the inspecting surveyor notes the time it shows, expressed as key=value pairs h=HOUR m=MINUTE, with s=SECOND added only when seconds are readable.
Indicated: h=3 m=48
